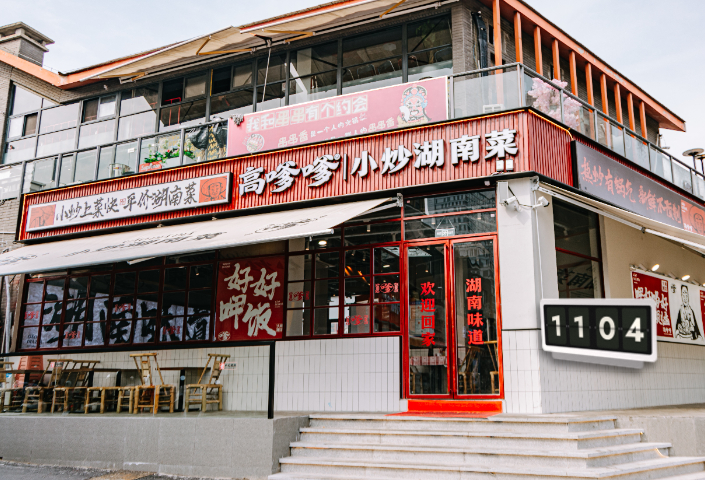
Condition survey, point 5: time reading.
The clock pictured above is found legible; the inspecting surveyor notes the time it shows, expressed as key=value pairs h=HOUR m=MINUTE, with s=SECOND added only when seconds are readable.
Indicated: h=11 m=4
